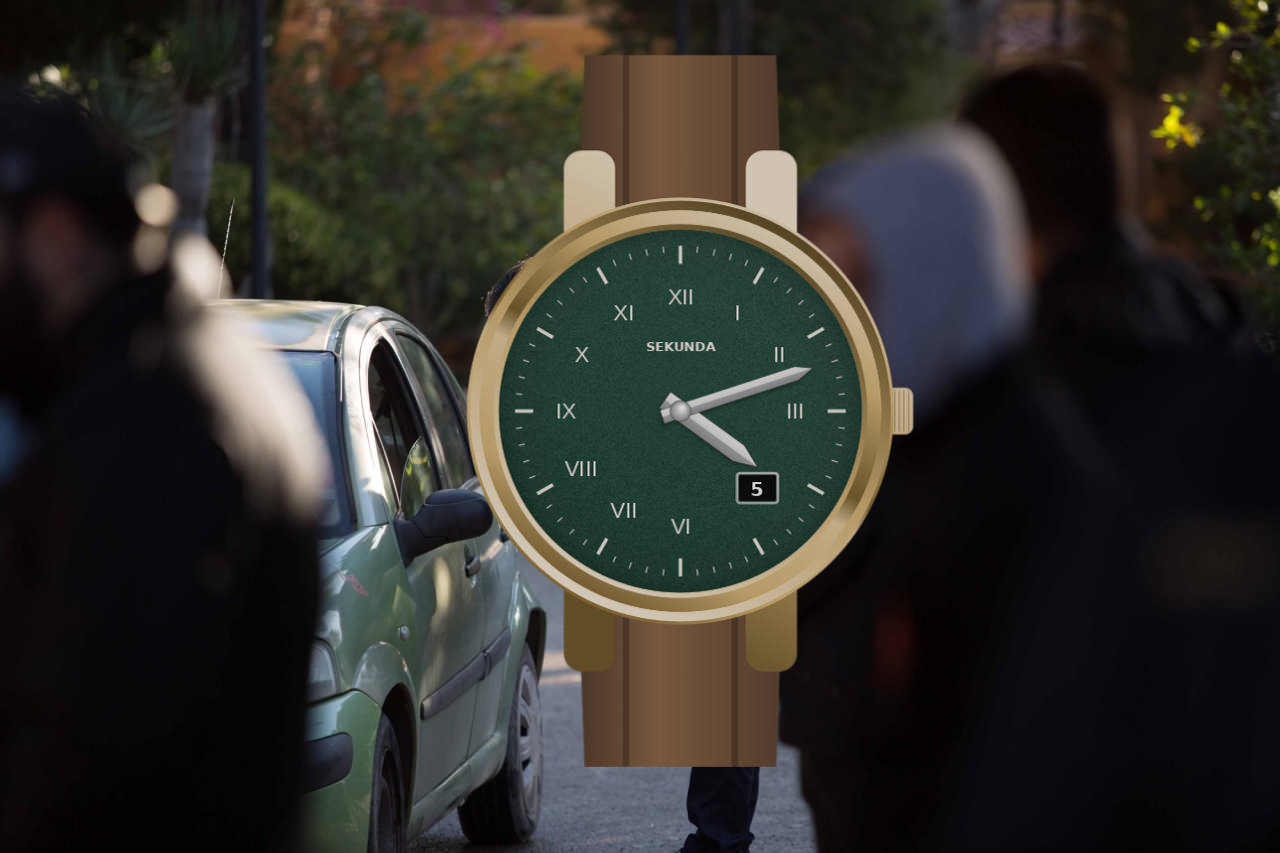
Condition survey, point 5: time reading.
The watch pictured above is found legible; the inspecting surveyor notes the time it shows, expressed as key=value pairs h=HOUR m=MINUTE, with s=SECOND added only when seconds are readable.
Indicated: h=4 m=12
